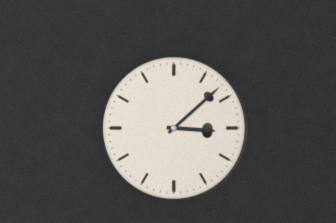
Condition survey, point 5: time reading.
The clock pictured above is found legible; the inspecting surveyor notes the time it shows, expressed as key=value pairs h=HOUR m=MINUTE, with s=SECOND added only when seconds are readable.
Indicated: h=3 m=8
